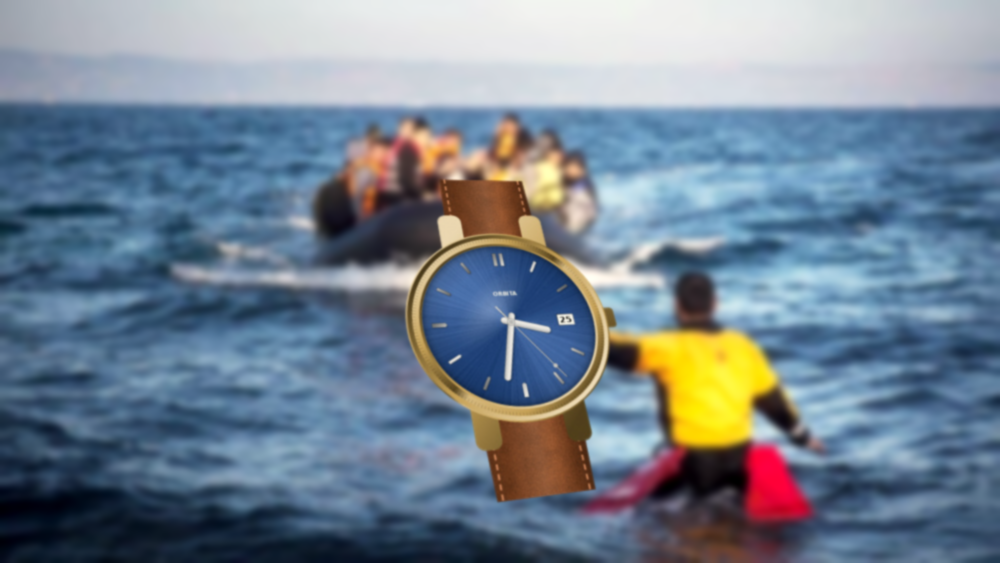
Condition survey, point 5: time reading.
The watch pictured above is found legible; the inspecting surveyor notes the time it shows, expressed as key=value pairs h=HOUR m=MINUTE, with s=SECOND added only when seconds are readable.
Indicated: h=3 m=32 s=24
